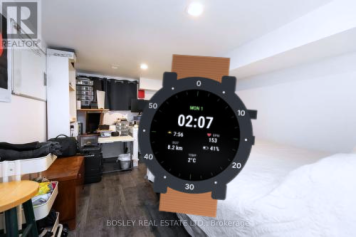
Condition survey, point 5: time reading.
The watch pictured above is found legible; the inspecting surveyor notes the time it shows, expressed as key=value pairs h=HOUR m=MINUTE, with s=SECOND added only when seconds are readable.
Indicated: h=2 m=7
